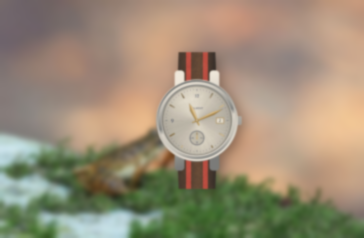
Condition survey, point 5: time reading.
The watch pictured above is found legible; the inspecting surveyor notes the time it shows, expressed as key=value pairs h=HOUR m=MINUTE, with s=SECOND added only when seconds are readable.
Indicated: h=11 m=11
